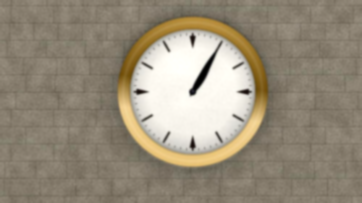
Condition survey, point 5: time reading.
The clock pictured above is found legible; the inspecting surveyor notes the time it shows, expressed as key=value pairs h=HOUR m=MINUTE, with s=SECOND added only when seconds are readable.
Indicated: h=1 m=5
